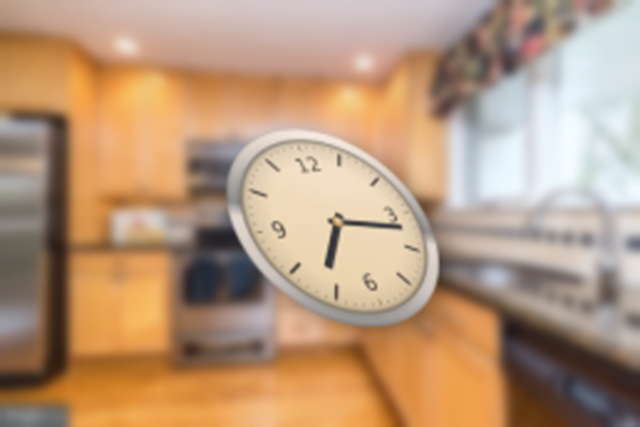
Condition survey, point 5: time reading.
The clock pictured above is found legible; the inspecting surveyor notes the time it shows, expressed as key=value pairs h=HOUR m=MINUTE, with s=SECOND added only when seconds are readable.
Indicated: h=7 m=17
